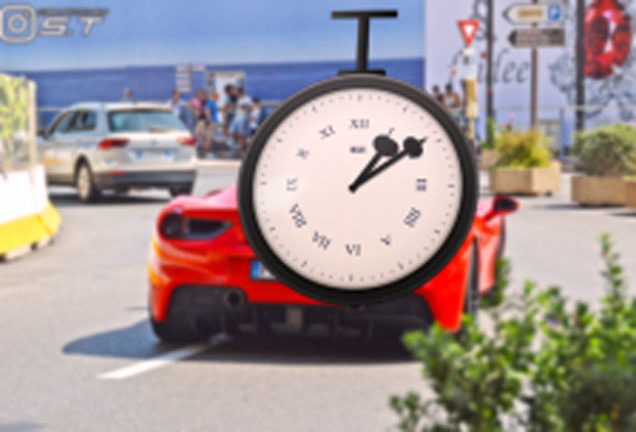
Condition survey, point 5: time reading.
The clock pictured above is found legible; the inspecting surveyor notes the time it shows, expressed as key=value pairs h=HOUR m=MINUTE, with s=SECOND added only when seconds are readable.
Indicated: h=1 m=9
